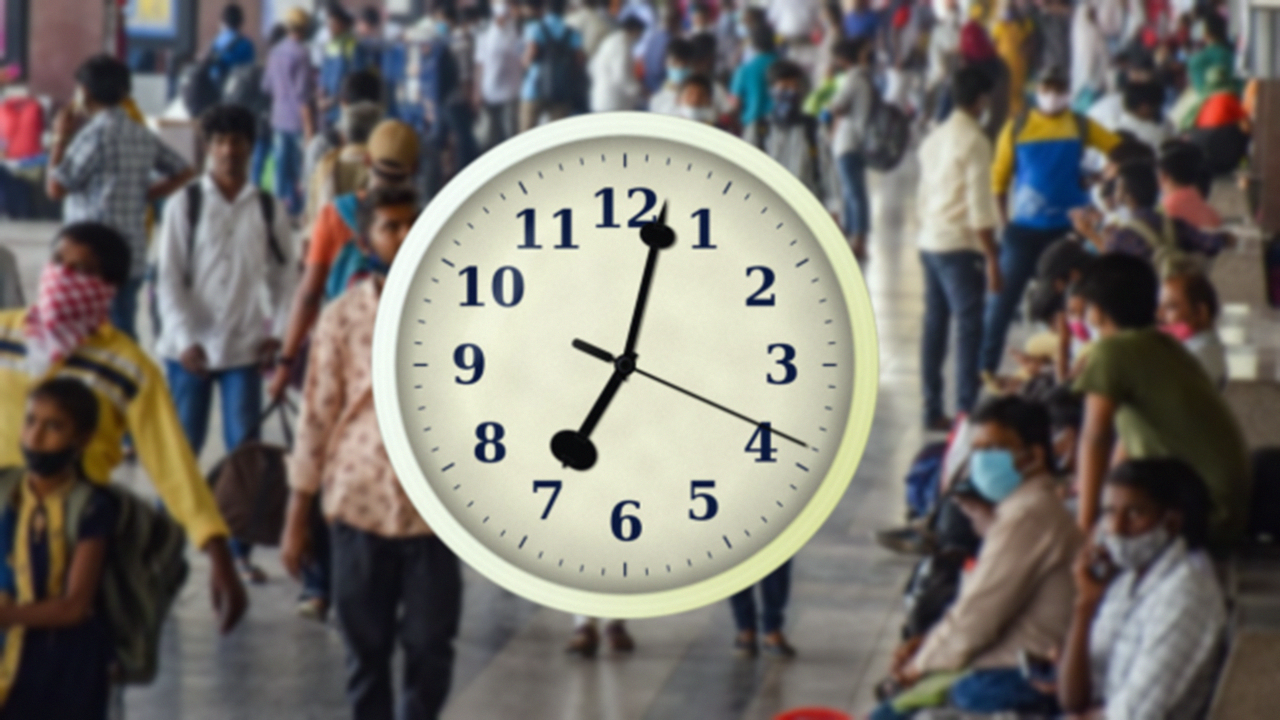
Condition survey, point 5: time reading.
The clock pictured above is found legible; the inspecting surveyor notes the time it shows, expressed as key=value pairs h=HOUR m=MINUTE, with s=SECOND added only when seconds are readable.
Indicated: h=7 m=2 s=19
